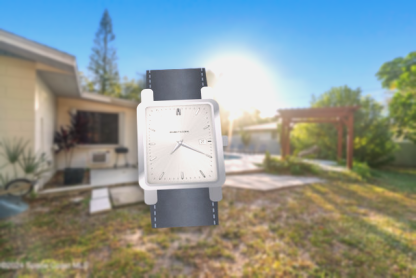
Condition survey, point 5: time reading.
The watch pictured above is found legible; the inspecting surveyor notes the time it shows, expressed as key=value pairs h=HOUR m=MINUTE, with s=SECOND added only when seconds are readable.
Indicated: h=7 m=20
